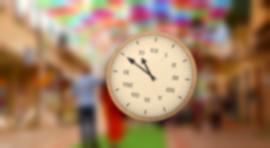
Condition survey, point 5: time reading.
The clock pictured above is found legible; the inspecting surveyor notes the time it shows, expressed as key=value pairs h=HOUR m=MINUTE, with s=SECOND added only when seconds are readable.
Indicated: h=10 m=50
